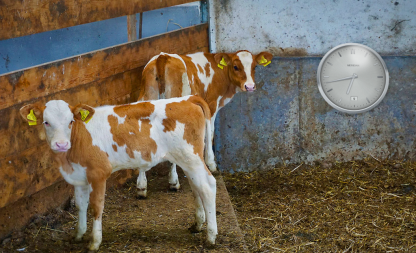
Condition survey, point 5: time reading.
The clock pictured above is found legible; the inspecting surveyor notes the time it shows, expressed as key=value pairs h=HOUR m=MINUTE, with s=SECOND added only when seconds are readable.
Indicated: h=6 m=43
